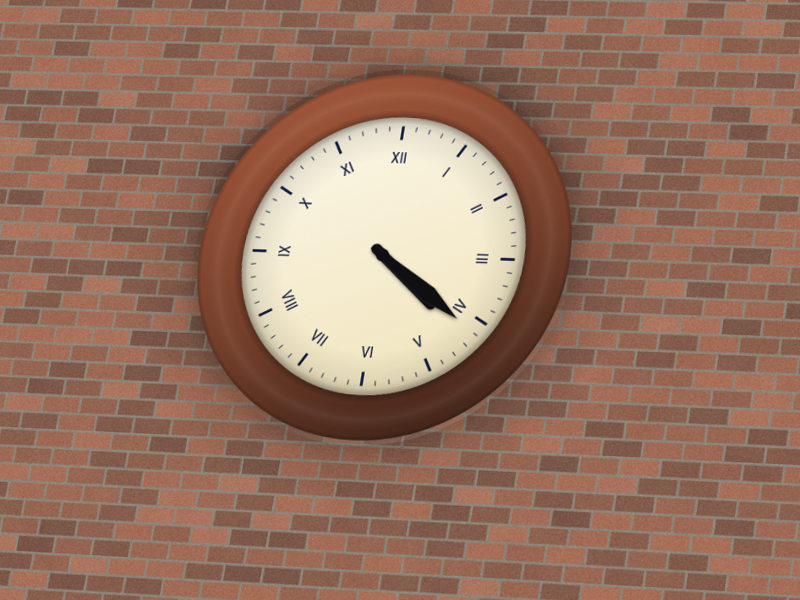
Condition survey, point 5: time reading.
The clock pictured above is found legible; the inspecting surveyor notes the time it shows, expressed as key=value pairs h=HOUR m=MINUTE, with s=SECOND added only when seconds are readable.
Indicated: h=4 m=21
